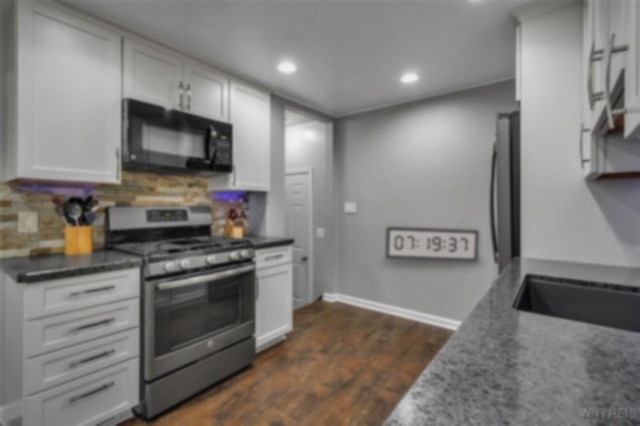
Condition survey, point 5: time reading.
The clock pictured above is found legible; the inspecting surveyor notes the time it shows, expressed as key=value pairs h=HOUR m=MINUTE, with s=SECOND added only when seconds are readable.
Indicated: h=7 m=19 s=37
